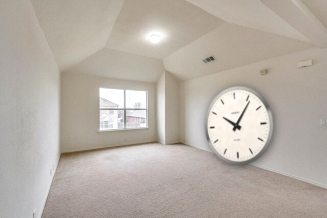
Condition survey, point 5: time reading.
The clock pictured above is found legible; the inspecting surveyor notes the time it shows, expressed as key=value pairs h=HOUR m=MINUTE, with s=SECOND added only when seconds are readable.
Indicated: h=10 m=6
